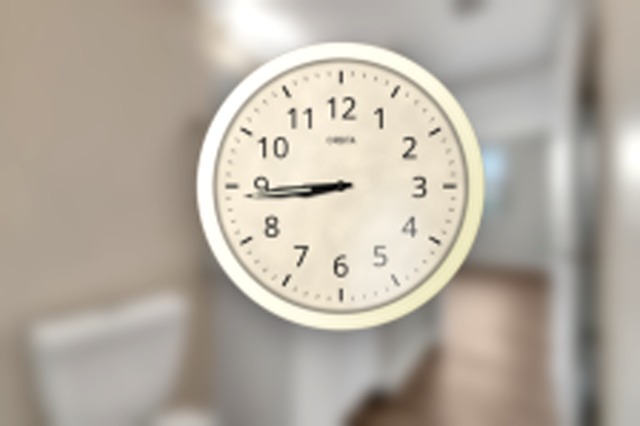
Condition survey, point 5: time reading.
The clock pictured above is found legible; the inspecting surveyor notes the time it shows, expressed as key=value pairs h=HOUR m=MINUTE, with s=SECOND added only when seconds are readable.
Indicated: h=8 m=44
